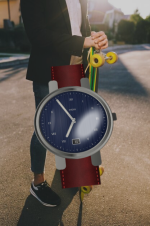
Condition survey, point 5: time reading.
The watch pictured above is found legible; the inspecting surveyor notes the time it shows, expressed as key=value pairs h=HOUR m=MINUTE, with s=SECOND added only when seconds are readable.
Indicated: h=6 m=55
